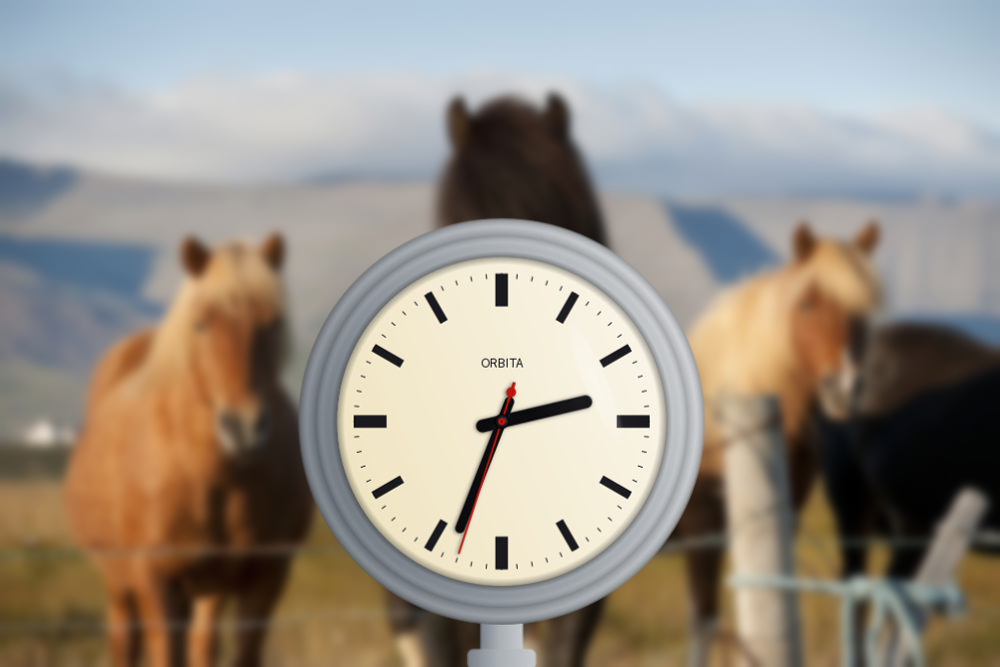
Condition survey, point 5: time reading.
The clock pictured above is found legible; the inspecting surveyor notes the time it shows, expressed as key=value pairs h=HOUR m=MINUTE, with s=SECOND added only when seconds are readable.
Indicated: h=2 m=33 s=33
